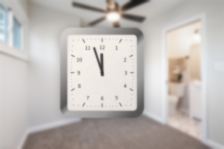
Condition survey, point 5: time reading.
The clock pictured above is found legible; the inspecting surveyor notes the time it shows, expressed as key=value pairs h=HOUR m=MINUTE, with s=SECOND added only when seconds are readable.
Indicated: h=11 m=57
